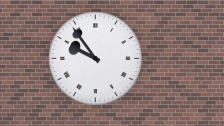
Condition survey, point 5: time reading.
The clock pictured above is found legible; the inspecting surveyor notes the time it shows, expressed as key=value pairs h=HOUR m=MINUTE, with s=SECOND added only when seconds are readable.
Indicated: h=9 m=54
